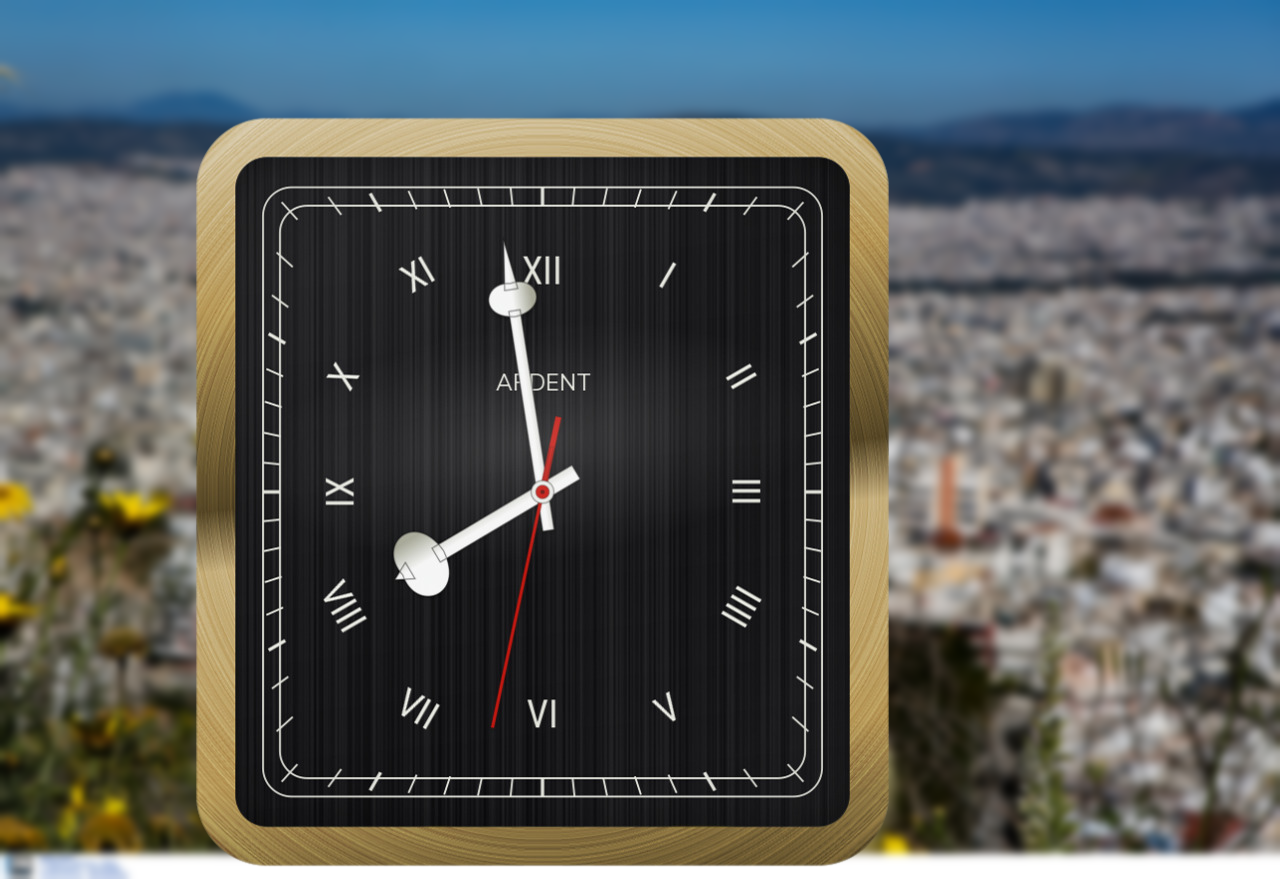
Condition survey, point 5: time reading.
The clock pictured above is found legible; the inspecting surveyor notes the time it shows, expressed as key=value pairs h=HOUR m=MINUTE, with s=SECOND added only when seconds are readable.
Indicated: h=7 m=58 s=32
